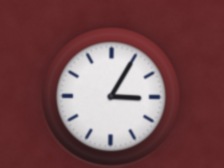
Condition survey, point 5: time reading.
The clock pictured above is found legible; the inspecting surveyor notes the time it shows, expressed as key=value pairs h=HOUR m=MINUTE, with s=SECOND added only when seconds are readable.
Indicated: h=3 m=5
